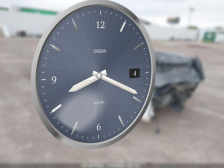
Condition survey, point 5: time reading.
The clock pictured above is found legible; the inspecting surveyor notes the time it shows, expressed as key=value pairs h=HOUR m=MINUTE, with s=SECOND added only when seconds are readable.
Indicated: h=8 m=19
